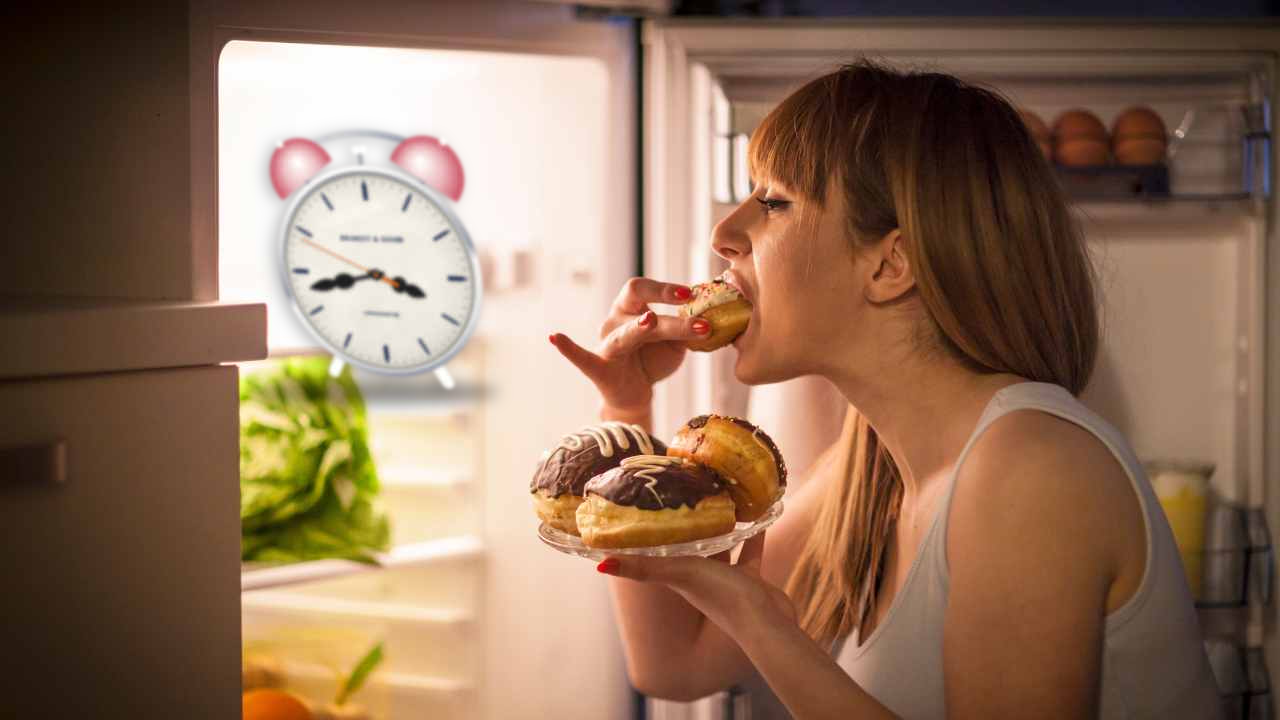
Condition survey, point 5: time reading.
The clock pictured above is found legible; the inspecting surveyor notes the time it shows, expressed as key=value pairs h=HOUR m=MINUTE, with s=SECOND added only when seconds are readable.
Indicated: h=3 m=42 s=49
